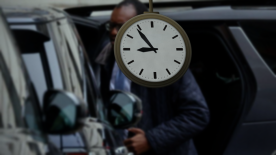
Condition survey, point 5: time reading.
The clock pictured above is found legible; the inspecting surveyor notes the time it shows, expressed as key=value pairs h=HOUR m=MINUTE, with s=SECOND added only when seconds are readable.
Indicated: h=8 m=54
